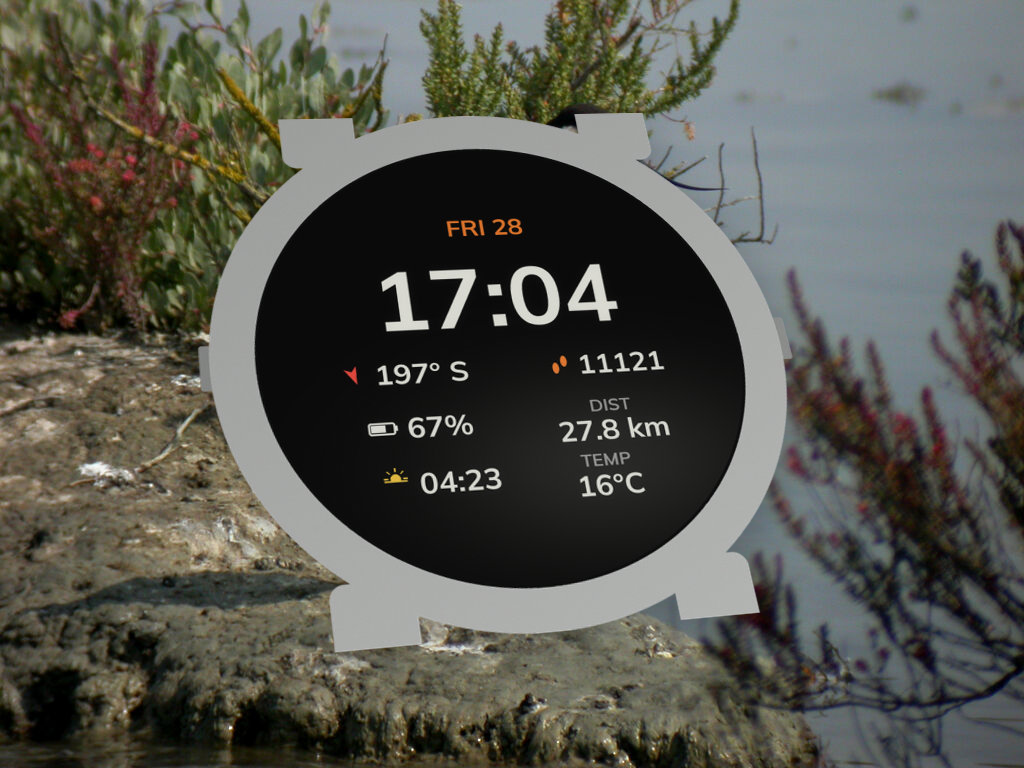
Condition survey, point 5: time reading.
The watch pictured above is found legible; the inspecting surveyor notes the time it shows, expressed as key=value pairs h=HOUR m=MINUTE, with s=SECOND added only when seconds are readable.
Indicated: h=17 m=4
